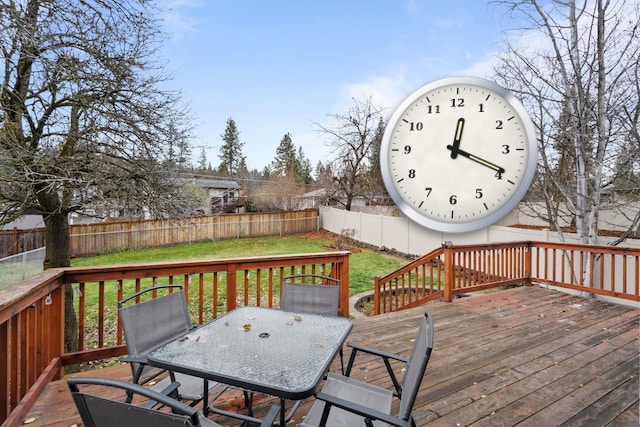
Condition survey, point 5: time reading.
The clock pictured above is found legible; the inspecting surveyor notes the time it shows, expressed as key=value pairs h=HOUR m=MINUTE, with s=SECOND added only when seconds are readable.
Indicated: h=12 m=19
